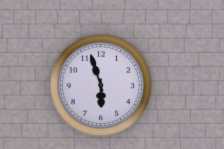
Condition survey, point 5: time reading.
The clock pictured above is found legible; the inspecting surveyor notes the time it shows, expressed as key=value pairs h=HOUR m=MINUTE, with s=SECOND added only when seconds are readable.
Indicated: h=5 m=57
